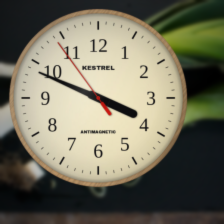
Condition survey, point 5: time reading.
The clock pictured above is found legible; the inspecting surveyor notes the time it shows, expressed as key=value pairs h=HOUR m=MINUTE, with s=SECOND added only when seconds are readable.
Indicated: h=3 m=48 s=54
